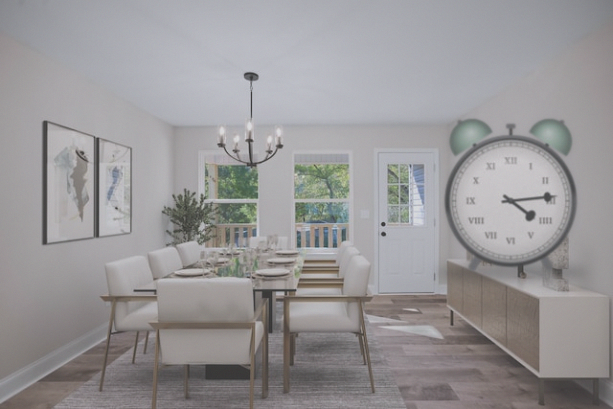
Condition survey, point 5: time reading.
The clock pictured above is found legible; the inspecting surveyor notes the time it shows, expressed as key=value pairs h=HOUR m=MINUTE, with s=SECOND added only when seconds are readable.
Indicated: h=4 m=14
